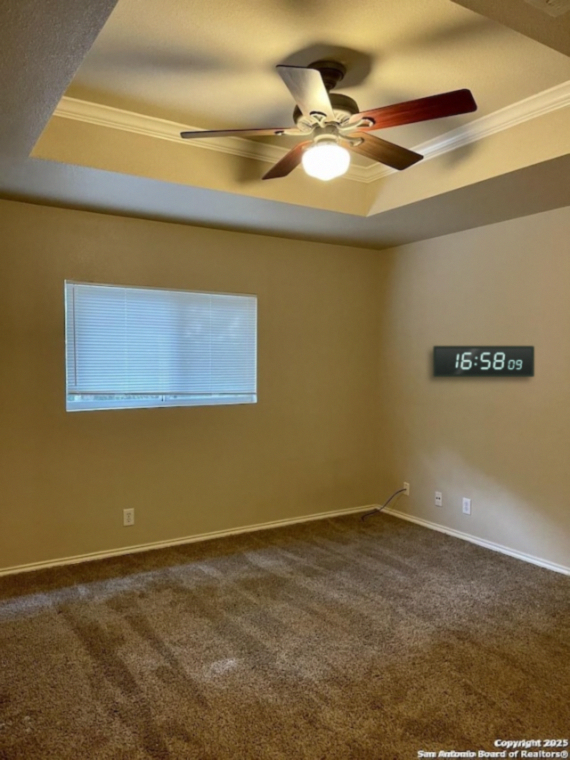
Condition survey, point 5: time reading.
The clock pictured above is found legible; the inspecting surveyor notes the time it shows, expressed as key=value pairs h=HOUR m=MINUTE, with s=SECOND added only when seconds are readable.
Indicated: h=16 m=58 s=9
